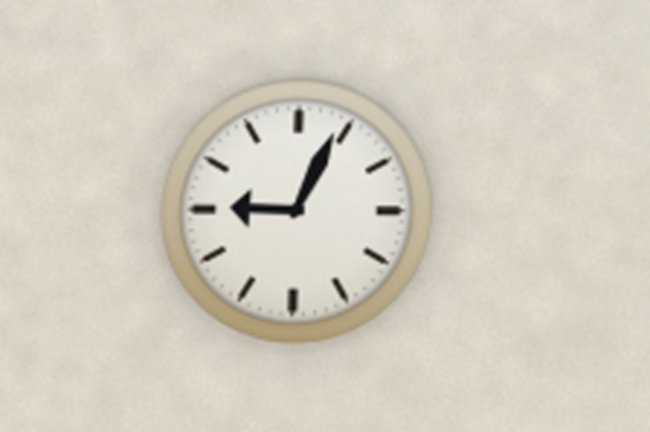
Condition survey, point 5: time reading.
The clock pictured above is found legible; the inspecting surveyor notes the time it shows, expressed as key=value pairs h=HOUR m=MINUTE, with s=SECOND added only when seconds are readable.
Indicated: h=9 m=4
